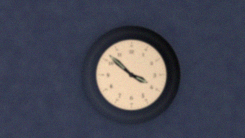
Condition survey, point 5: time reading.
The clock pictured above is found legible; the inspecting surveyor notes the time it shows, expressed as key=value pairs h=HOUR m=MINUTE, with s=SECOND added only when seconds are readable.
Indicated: h=3 m=52
